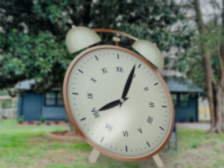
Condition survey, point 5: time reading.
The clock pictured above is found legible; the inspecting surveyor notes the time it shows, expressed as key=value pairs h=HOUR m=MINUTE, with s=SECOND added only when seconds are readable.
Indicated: h=8 m=4
